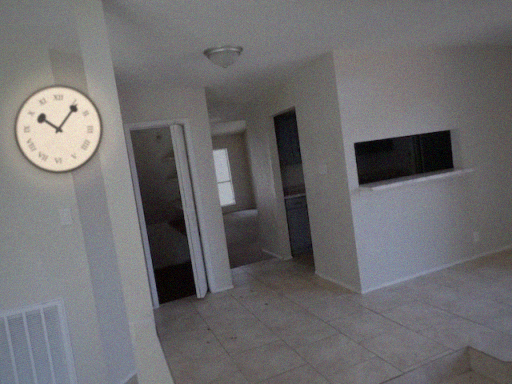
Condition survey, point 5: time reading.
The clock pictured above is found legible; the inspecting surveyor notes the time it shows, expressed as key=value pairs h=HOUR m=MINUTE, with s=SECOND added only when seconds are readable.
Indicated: h=10 m=6
